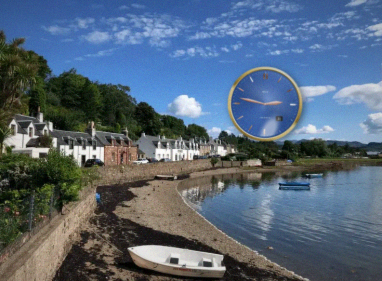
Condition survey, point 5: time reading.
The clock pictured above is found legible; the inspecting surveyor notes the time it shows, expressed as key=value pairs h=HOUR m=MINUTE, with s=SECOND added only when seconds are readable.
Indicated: h=2 m=47
